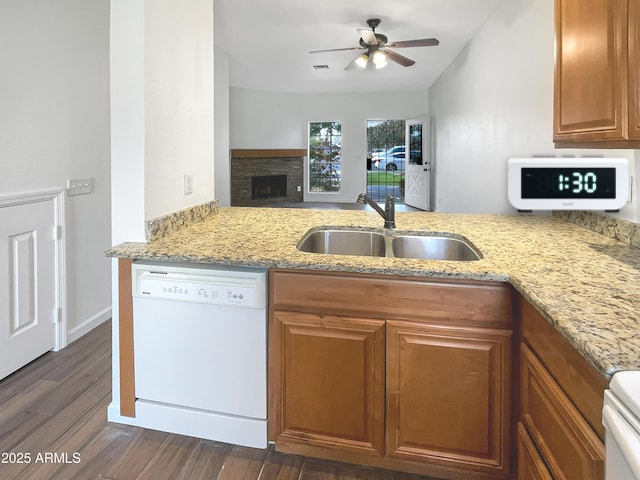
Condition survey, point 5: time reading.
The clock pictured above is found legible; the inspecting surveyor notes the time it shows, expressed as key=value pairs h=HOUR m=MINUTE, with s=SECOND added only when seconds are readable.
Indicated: h=1 m=30
